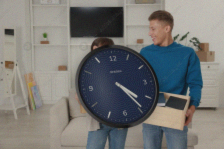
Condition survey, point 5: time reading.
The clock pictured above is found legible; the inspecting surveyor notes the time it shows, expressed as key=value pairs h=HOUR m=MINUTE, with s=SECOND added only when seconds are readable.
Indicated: h=4 m=24
